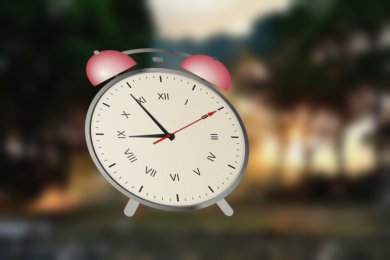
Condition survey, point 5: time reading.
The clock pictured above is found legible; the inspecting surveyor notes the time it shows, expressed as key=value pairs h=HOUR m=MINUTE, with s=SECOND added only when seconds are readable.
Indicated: h=8 m=54 s=10
